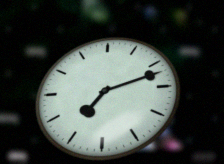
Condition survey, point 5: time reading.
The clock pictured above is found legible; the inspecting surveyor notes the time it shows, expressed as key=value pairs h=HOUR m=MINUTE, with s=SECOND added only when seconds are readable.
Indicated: h=7 m=12
